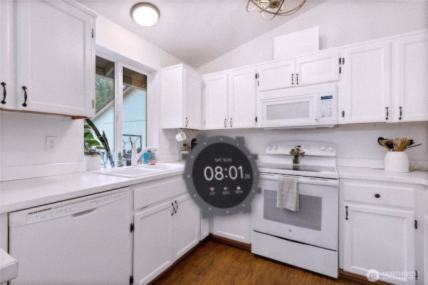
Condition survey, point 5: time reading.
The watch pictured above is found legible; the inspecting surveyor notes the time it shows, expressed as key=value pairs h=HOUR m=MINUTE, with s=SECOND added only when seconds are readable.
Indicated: h=8 m=1
